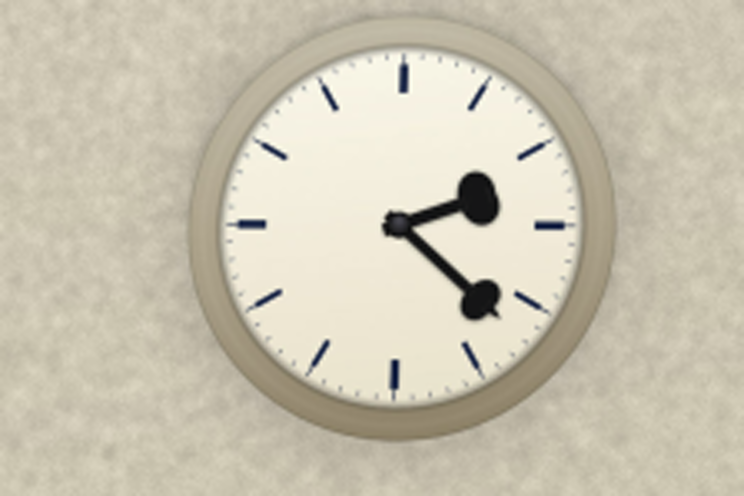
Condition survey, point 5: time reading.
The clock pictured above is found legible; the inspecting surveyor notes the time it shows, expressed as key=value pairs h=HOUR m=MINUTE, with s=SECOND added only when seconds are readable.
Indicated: h=2 m=22
